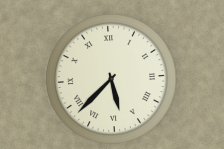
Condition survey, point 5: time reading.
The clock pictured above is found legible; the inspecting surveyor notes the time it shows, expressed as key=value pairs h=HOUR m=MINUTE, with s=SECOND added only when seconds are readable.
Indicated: h=5 m=38
